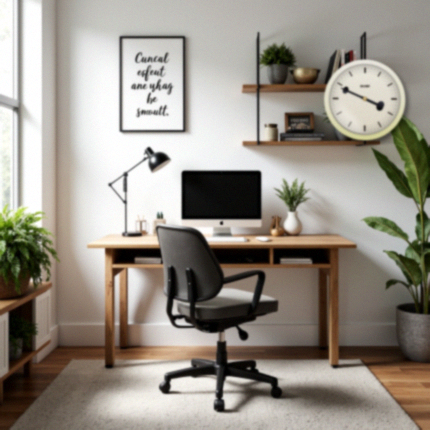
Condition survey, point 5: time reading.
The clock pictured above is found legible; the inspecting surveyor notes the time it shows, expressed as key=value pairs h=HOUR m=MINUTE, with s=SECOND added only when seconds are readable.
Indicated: h=3 m=49
